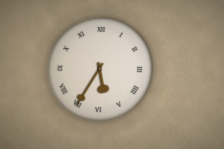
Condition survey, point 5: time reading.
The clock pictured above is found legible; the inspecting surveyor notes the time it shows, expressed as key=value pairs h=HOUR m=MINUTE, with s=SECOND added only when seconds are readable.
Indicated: h=5 m=35
